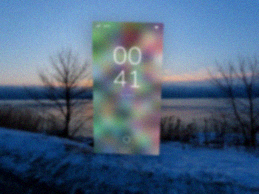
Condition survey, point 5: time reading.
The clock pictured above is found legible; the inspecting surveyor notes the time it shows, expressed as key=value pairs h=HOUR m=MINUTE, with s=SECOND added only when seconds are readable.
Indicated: h=0 m=41
